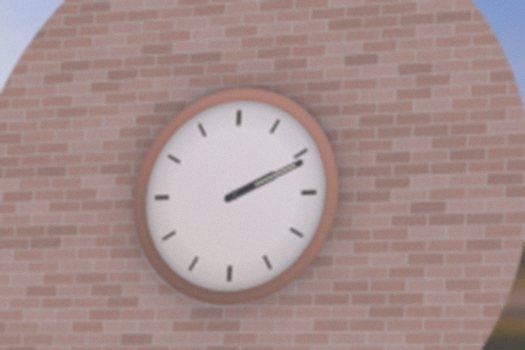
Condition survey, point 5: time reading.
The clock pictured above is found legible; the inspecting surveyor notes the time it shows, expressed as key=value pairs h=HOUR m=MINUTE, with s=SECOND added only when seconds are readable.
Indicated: h=2 m=11
